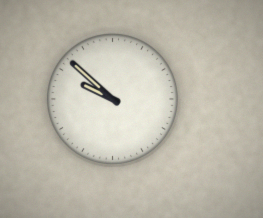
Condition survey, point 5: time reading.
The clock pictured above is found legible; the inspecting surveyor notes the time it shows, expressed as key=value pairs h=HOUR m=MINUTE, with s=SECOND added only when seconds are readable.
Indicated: h=9 m=52
